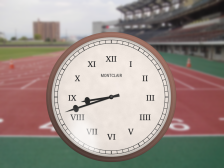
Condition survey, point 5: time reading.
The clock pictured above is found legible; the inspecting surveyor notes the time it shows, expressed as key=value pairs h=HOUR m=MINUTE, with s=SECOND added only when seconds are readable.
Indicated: h=8 m=42
